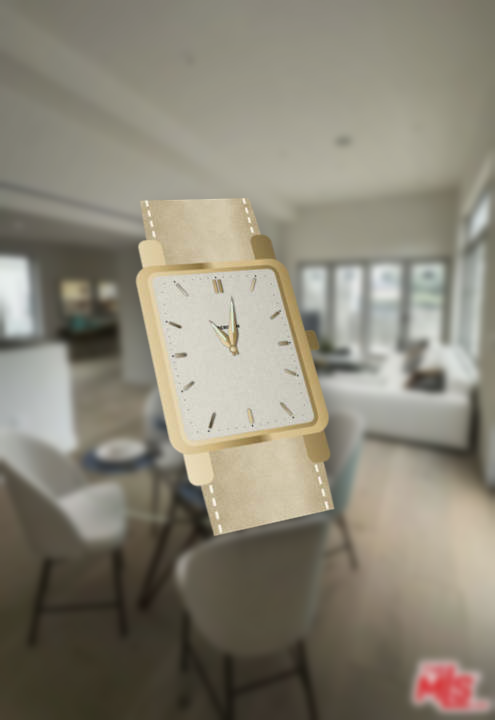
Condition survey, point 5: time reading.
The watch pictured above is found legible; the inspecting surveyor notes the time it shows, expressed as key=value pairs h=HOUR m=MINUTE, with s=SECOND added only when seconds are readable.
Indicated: h=11 m=2
